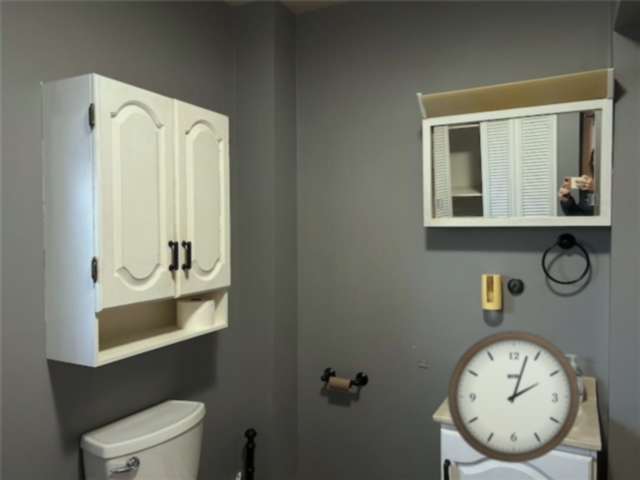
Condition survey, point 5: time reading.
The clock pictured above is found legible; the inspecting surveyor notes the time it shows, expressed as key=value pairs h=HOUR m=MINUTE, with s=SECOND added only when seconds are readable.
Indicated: h=2 m=3
